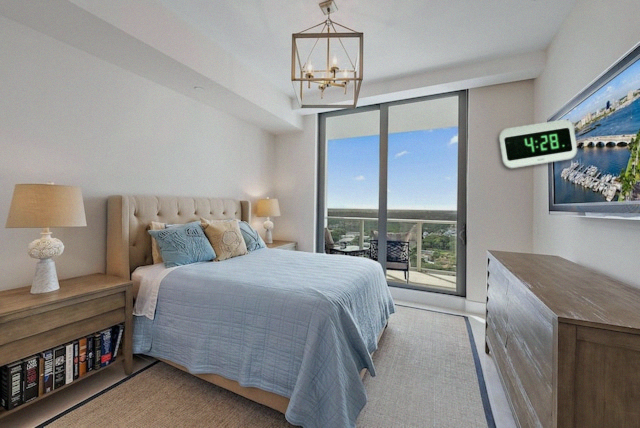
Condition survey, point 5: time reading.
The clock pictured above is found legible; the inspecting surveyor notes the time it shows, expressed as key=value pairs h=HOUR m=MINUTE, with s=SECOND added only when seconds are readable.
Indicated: h=4 m=28
